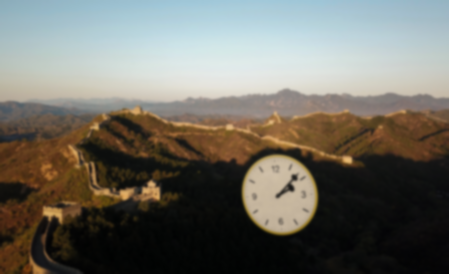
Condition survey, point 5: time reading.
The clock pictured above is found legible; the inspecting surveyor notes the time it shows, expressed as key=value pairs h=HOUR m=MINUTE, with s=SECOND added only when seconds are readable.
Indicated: h=2 m=8
